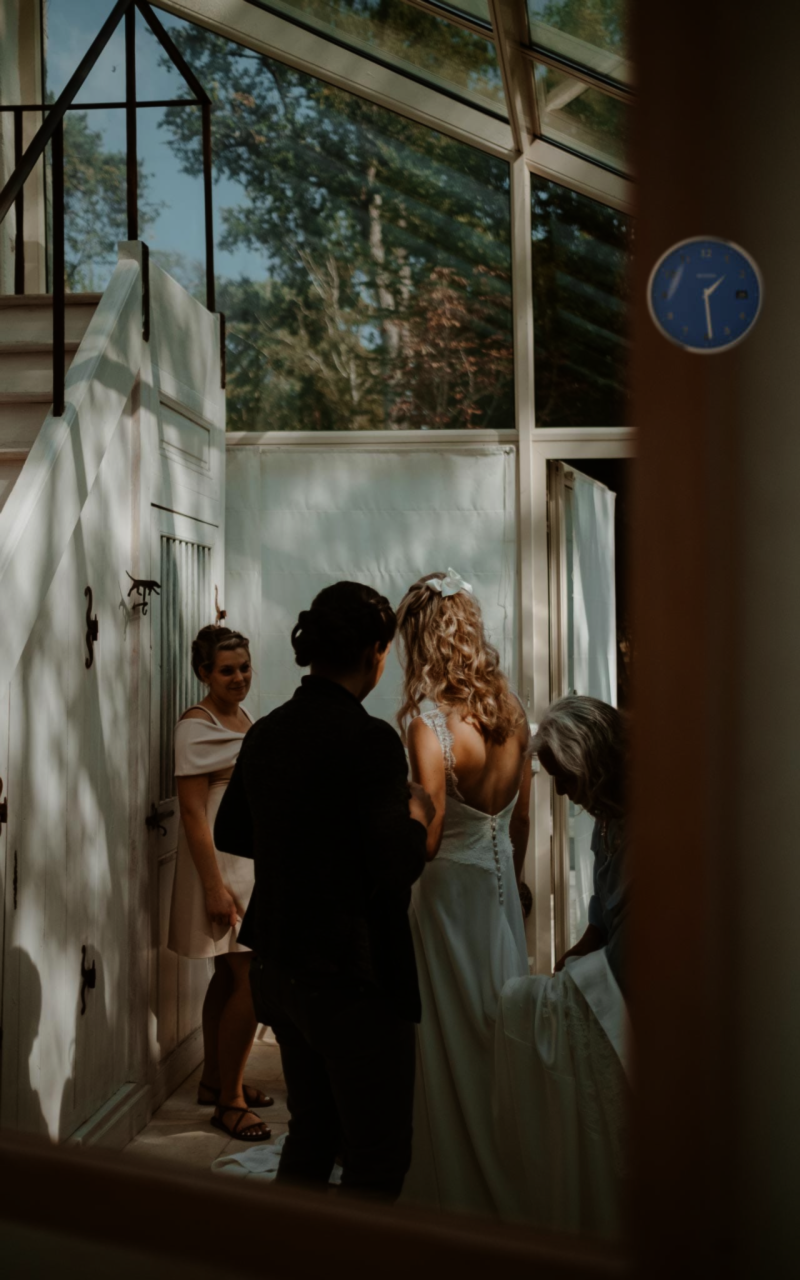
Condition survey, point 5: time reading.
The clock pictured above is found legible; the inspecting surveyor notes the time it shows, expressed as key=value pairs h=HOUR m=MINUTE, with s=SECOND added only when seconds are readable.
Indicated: h=1 m=29
